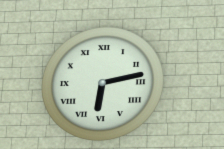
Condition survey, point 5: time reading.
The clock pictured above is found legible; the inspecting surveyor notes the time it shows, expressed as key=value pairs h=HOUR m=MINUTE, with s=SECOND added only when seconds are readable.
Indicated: h=6 m=13
